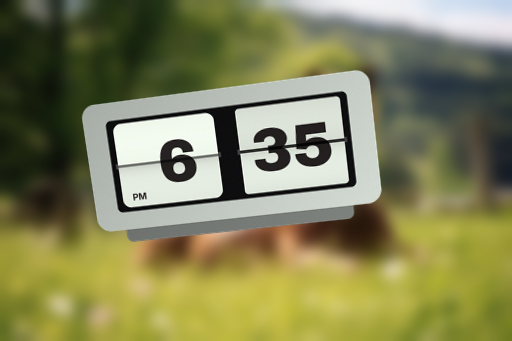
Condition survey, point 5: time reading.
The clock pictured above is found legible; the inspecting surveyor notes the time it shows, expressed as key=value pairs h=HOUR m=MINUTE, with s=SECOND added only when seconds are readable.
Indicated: h=6 m=35
